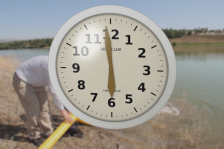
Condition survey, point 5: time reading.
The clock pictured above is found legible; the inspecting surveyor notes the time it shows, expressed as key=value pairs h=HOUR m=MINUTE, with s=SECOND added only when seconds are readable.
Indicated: h=5 m=59
